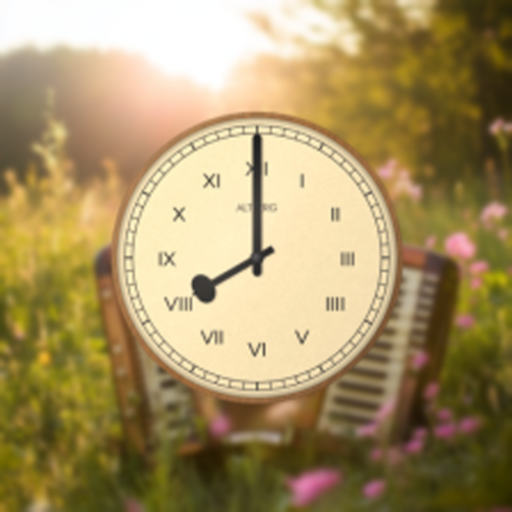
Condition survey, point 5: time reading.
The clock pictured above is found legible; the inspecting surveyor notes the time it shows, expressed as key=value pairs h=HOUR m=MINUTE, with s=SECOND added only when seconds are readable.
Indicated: h=8 m=0
